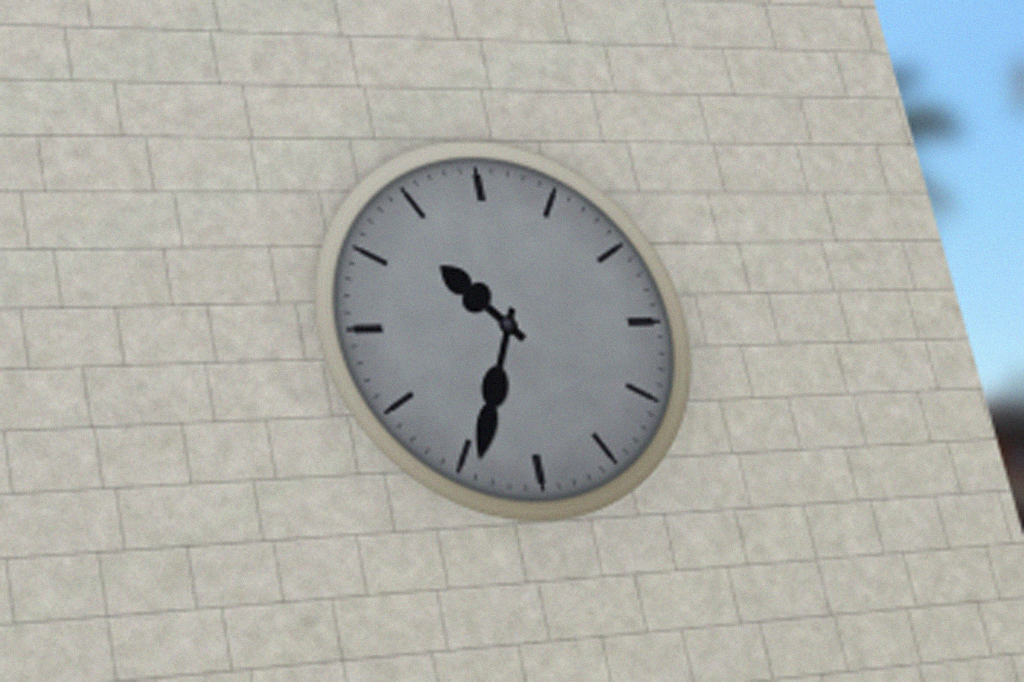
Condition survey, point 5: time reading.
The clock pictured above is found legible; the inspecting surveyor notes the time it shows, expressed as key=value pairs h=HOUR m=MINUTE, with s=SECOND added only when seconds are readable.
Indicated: h=10 m=34
